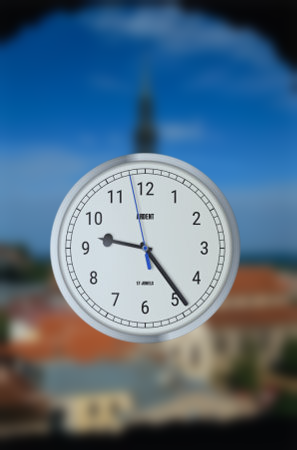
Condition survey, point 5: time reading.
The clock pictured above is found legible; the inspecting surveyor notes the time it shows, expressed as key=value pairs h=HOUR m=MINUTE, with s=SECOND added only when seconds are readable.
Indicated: h=9 m=23 s=58
